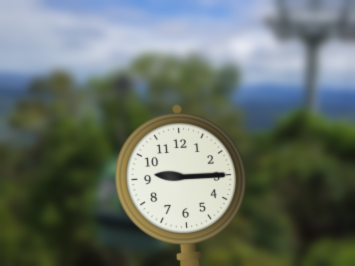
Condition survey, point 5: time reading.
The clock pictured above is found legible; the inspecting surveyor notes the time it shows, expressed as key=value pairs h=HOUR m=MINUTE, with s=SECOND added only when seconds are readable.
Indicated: h=9 m=15
